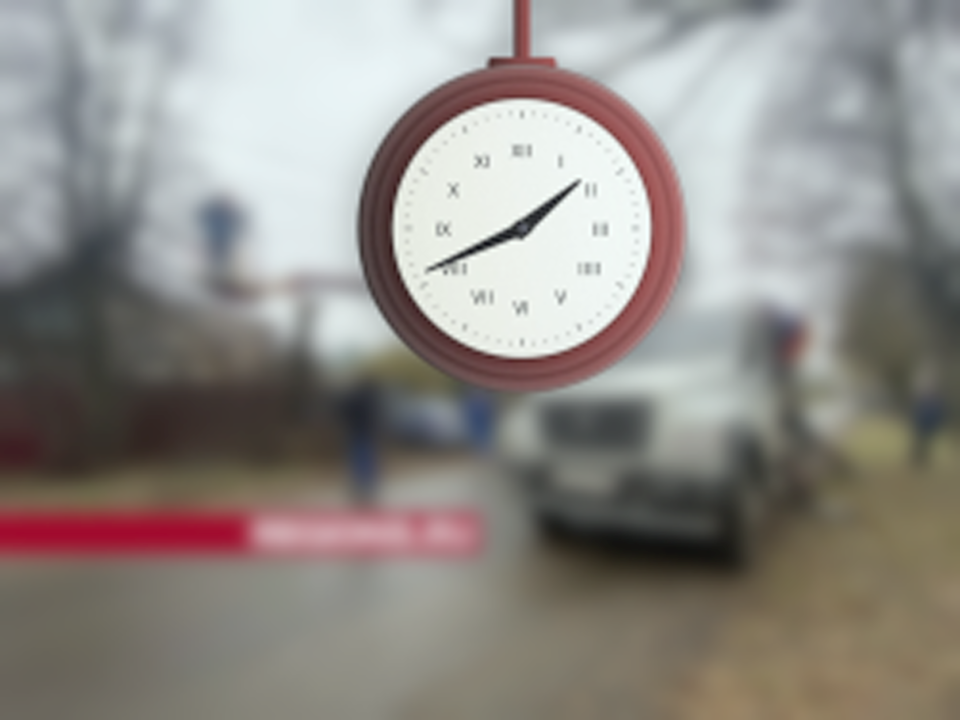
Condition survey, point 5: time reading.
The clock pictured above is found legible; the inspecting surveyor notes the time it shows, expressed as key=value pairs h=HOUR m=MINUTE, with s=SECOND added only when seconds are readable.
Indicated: h=1 m=41
